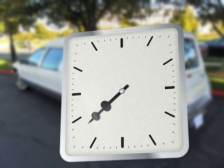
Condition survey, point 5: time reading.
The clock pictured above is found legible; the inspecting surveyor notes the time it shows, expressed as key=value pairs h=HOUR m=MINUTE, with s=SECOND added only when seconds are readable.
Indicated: h=7 m=38
